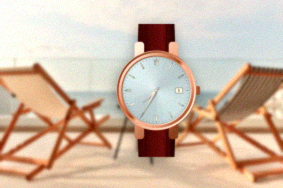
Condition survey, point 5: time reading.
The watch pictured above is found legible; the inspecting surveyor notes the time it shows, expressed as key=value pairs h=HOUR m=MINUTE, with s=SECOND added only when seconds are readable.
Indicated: h=7 m=35
